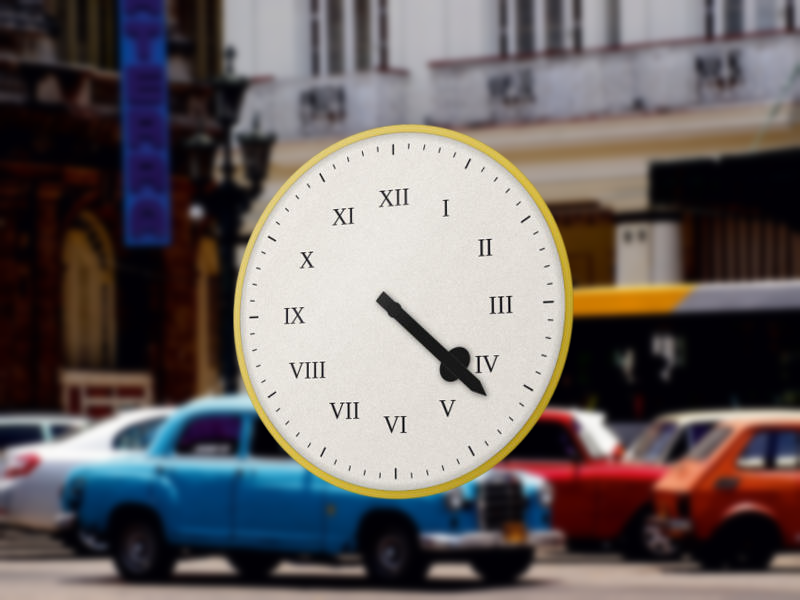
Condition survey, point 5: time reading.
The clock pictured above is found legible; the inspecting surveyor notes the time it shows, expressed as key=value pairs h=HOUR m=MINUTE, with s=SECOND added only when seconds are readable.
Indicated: h=4 m=22
